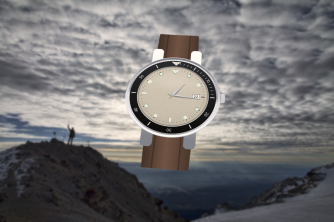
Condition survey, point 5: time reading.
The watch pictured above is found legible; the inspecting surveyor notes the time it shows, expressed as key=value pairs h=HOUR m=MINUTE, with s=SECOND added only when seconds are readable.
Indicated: h=1 m=16
